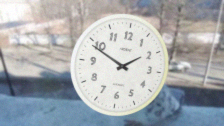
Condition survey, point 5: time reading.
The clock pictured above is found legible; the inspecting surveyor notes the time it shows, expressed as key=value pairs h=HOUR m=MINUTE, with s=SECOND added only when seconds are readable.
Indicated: h=1 m=49
